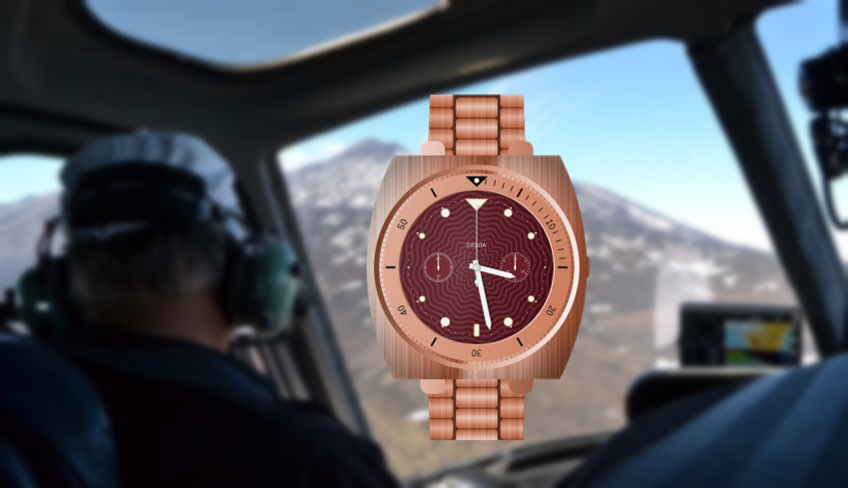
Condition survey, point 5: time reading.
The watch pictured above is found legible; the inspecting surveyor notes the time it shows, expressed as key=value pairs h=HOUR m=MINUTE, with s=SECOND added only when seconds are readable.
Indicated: h=3 m=28
